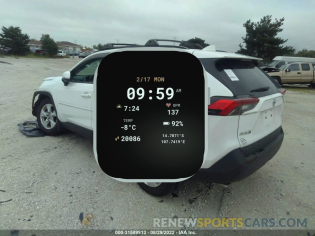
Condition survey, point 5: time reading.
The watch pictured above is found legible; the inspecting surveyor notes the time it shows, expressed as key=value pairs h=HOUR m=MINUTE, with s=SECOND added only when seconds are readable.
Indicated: h=9 m=59
